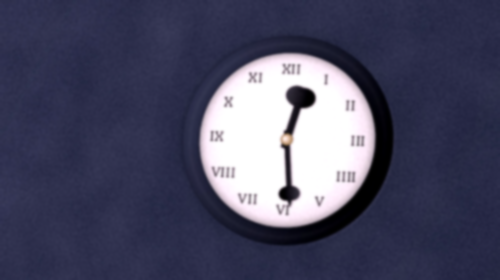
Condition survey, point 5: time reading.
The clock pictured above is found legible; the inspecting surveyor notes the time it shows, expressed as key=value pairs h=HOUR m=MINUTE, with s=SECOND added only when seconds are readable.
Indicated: h=12 m=29
